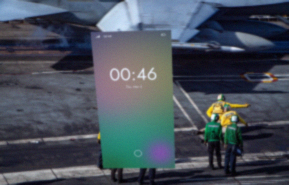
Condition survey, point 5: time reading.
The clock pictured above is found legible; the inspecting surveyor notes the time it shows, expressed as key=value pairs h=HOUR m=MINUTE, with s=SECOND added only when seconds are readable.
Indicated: h=0 m=46
